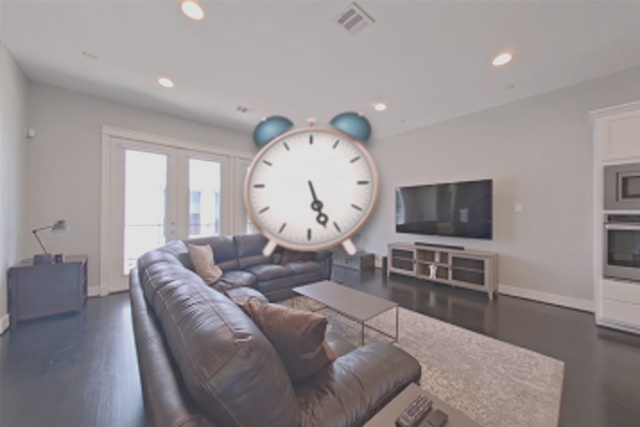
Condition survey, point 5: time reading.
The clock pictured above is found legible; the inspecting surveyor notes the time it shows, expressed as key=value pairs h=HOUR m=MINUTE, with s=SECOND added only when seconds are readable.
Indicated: h=5 m=27
